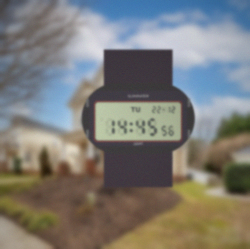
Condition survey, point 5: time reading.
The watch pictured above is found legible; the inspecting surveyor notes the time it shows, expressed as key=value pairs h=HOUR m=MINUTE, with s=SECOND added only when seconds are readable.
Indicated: h=14 m=45 s=56
